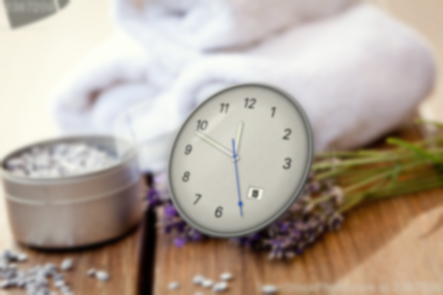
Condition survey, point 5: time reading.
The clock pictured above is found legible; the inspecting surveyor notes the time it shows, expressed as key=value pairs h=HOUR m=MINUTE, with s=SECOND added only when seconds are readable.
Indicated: h=11 m=48 s=26
